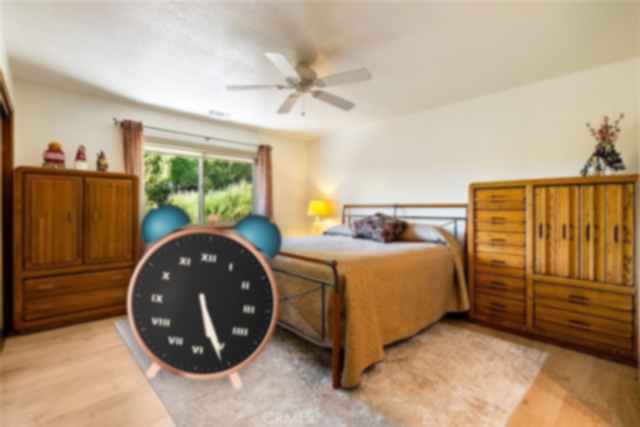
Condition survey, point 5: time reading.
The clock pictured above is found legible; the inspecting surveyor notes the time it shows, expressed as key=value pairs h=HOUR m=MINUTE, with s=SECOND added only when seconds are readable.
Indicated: h=5 m=26
